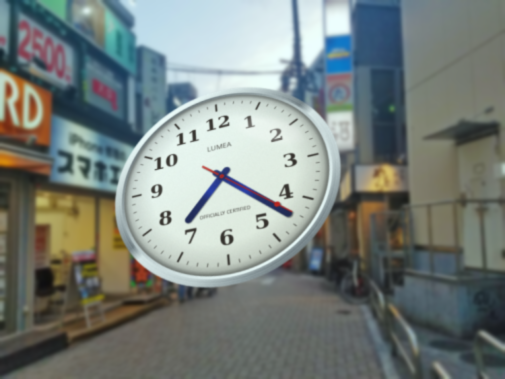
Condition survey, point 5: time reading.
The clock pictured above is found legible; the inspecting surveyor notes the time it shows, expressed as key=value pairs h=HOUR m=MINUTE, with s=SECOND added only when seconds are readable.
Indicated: h=7 m=22 s=22
